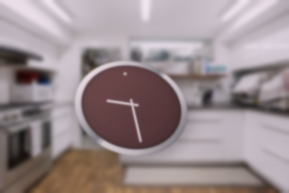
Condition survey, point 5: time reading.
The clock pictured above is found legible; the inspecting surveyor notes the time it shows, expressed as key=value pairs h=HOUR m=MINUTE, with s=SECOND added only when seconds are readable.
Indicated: h=9 m=30
